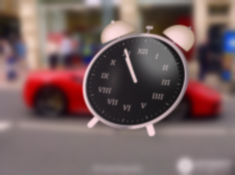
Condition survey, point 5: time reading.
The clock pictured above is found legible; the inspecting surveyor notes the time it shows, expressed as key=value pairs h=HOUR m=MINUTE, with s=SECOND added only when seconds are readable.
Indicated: h=10 m=55
